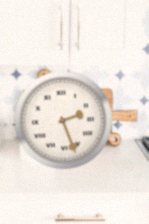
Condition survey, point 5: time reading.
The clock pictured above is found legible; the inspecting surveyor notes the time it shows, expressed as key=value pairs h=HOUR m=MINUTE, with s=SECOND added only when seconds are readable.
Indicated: h=2 m=27
